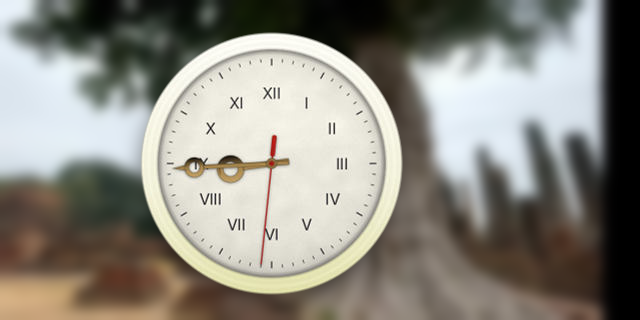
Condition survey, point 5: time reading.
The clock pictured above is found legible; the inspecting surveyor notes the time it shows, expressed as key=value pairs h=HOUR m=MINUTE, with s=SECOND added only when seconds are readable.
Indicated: h=8 m=44 s=31
